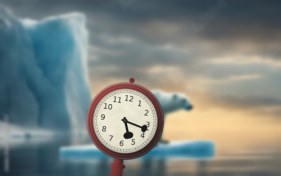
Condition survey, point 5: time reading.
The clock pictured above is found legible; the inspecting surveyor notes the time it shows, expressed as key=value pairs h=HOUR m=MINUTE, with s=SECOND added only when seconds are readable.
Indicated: h=5 m=17
